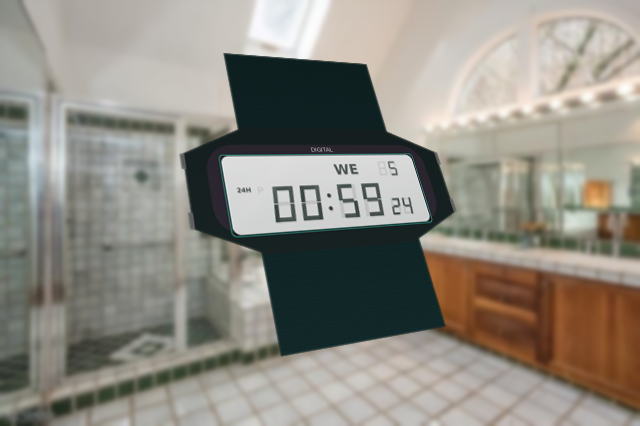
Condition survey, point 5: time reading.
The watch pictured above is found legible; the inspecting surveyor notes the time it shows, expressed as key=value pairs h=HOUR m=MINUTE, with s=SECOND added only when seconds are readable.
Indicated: h=0 m=59 s=24
